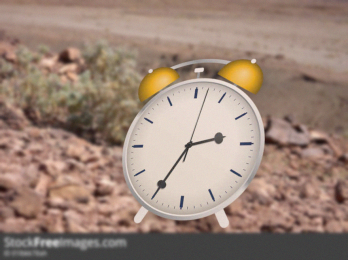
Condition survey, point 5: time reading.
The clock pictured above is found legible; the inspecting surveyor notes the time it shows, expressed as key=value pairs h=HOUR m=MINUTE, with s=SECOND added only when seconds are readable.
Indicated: h=2 m=35 s=2
